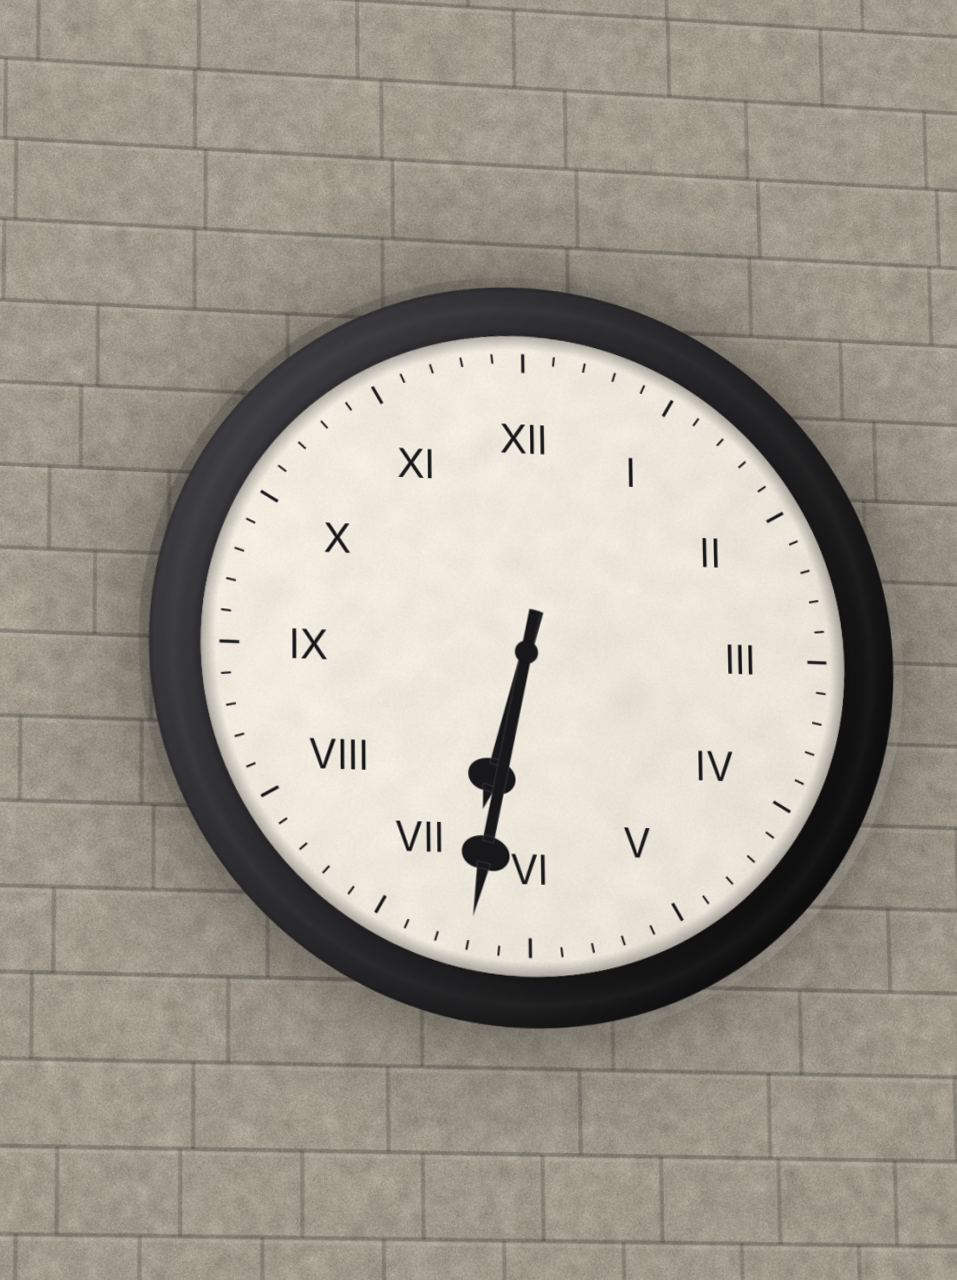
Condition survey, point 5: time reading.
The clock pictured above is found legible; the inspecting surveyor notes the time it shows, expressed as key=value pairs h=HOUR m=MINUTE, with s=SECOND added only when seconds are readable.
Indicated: h=6 m=32
